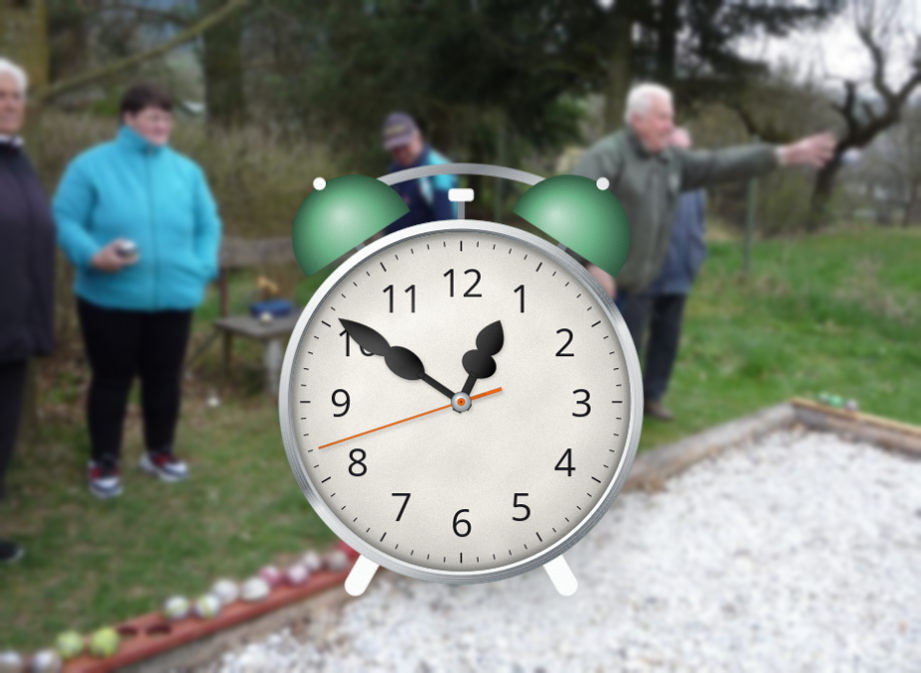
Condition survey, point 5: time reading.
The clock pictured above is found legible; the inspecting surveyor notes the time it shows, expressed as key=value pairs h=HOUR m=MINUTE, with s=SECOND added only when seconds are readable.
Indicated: h=12 m=50 s=42
